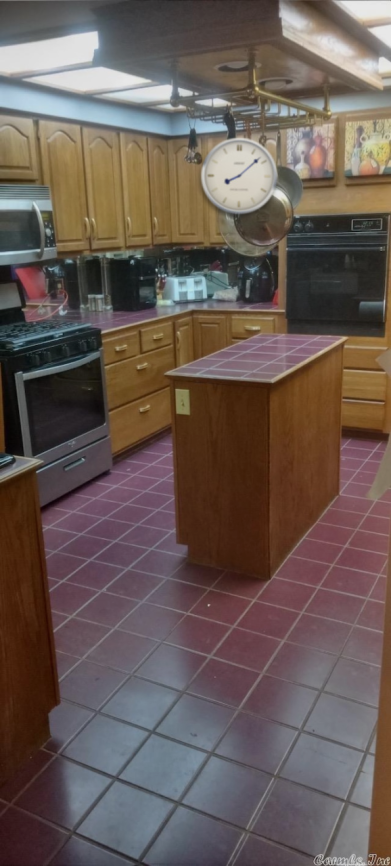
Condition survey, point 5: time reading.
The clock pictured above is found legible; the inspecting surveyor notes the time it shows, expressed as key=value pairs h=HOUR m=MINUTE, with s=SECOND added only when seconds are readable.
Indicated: h=8 m=8
